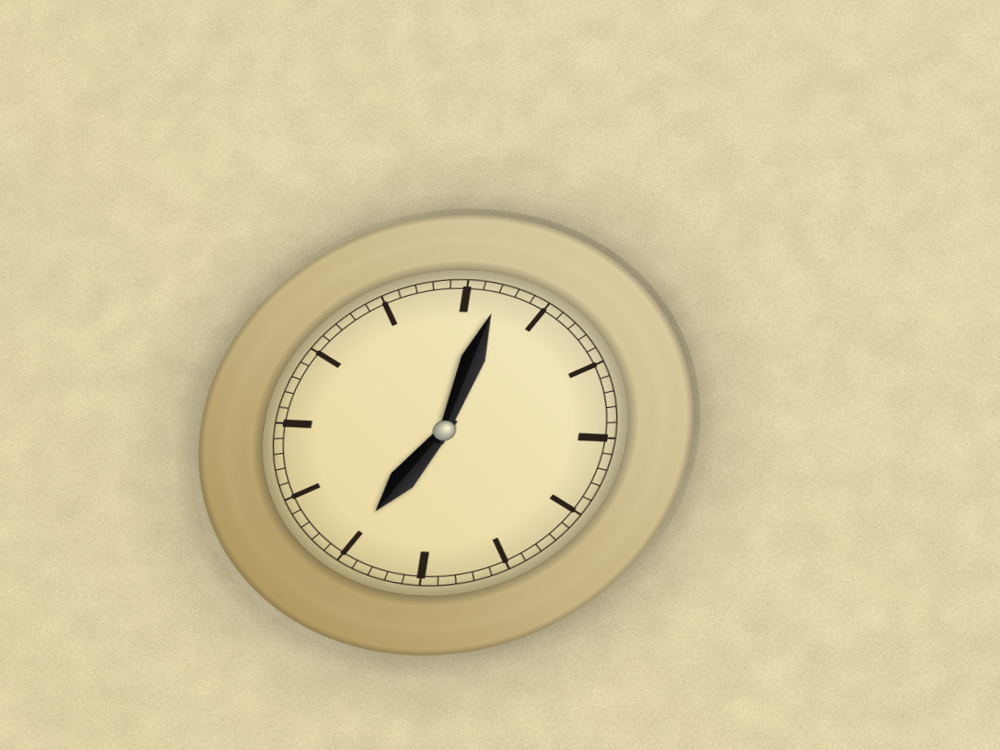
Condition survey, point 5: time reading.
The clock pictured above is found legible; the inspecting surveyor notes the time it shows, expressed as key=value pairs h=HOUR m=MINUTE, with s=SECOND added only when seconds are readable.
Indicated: h=7 m=2
